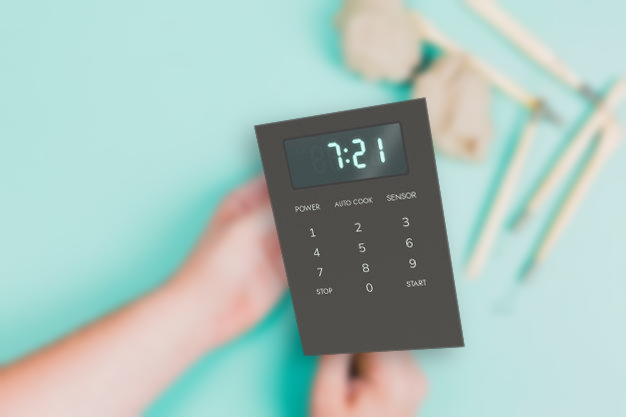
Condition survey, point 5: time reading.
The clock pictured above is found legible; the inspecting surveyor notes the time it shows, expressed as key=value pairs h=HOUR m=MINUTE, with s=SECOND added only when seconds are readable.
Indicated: h=7 m=21
